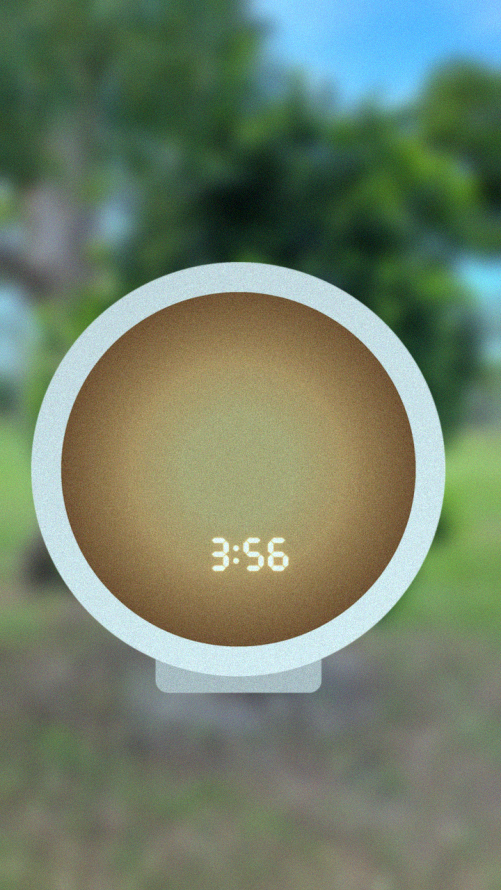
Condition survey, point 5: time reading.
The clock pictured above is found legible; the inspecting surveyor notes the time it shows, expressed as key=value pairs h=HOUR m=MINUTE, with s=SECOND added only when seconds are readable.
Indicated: h=3 m=56
